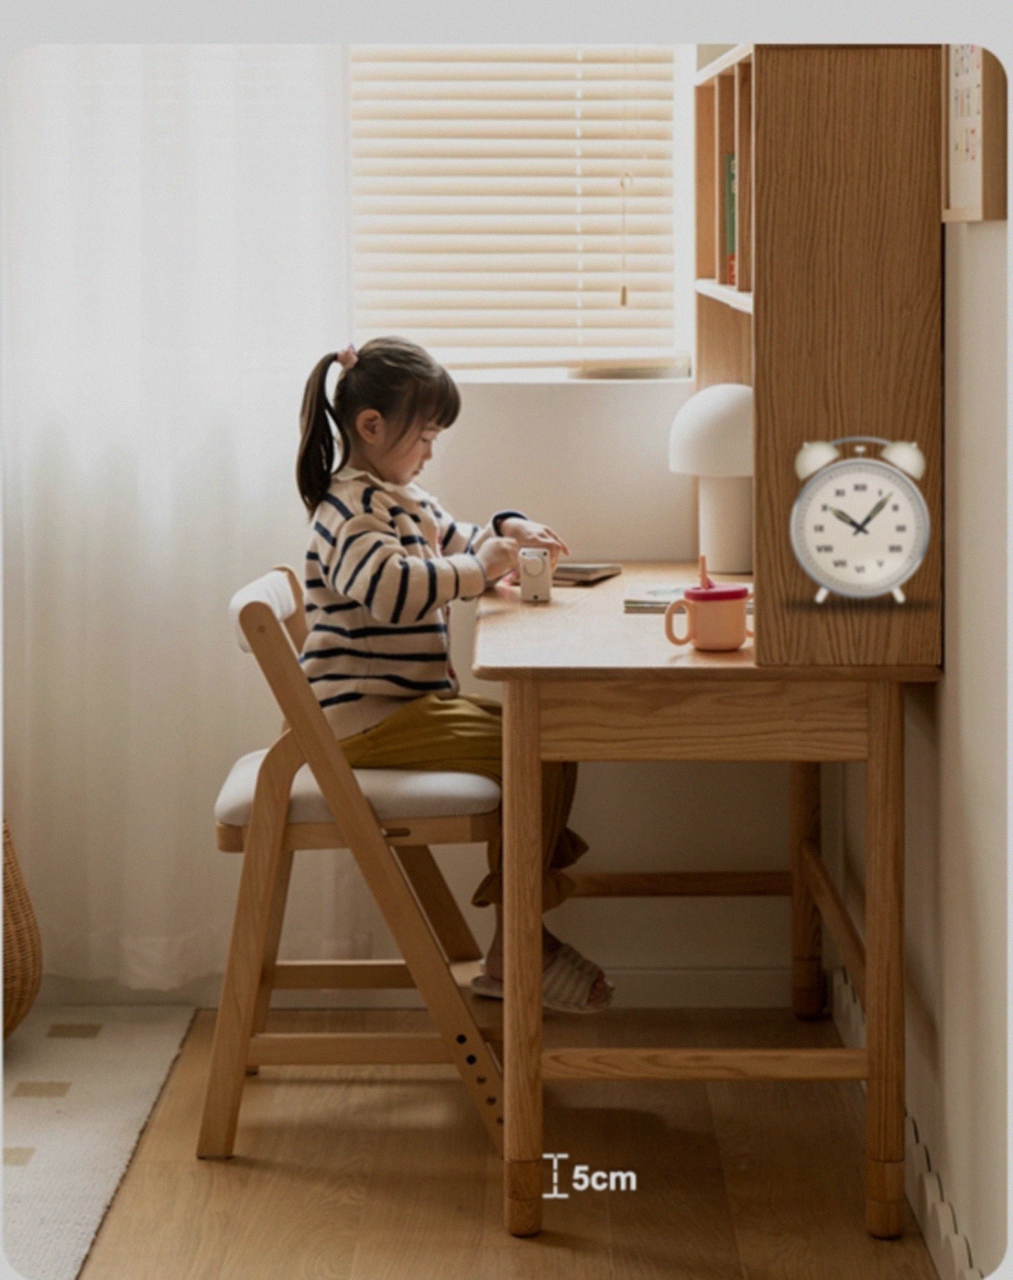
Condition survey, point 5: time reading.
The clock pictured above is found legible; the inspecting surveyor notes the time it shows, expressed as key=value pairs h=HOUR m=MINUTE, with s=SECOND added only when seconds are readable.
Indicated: h=10 m=7
